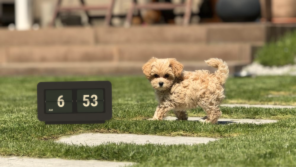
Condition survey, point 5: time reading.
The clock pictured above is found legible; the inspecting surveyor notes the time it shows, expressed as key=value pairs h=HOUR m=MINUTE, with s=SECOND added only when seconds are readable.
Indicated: h=6 m=53
